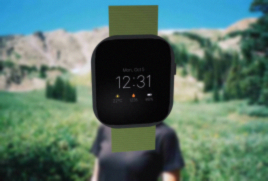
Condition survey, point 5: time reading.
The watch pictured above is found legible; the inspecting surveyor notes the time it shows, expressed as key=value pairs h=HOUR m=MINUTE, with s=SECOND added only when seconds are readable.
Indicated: h=12 m=31
